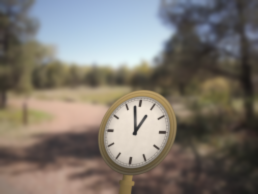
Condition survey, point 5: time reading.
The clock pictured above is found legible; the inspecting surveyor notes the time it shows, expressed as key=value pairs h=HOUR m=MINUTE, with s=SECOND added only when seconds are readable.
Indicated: h=12 m=58
